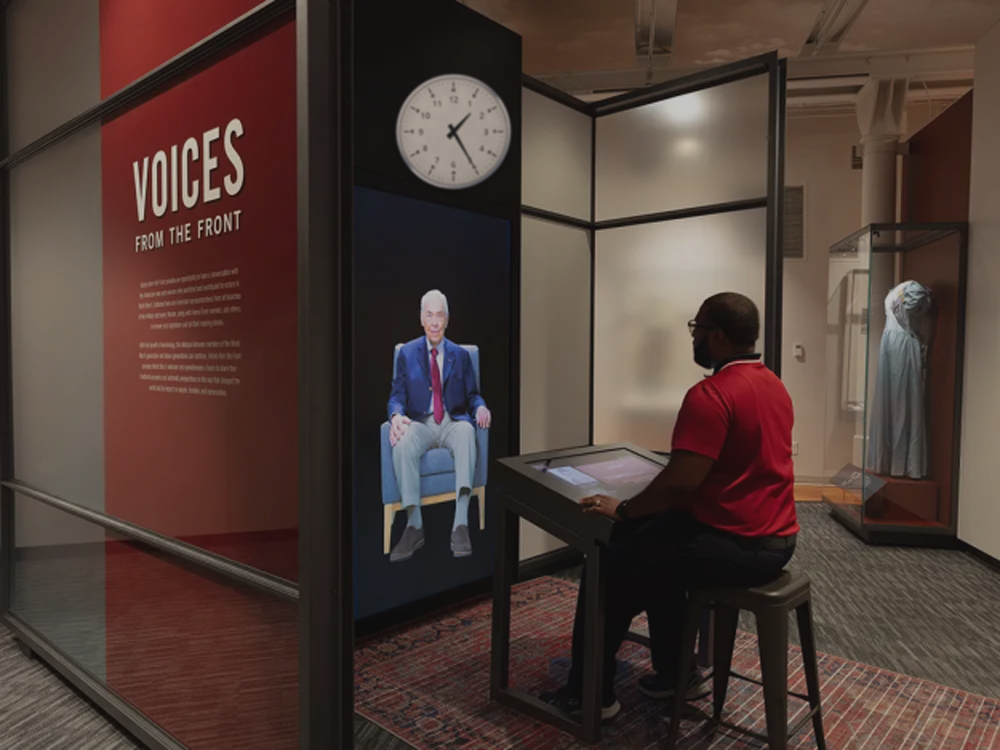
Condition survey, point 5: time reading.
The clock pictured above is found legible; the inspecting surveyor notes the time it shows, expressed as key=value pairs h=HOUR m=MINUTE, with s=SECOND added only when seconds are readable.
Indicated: h=1 m=25
